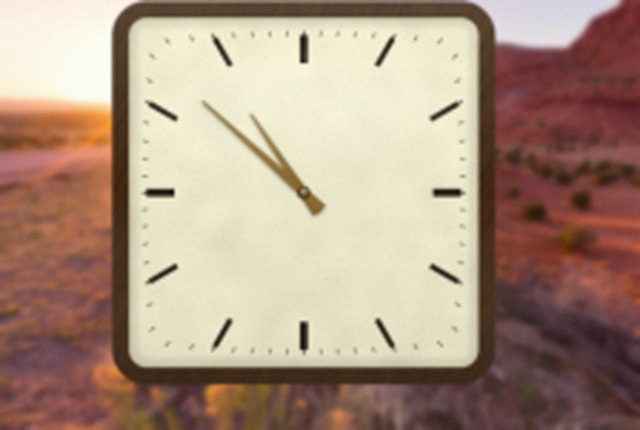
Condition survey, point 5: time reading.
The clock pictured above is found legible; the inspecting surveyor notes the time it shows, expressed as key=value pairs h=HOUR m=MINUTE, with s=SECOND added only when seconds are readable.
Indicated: h=10 m=52
